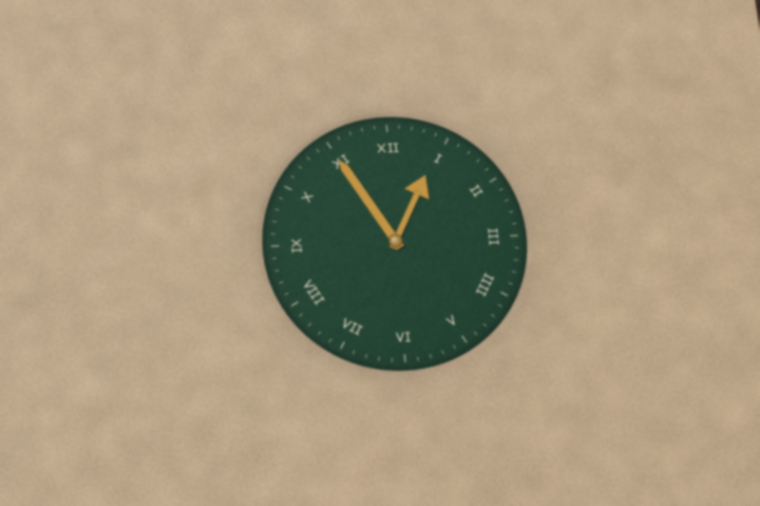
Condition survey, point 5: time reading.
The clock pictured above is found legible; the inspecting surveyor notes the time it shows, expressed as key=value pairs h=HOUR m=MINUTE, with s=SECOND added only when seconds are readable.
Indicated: h=12 m=55
